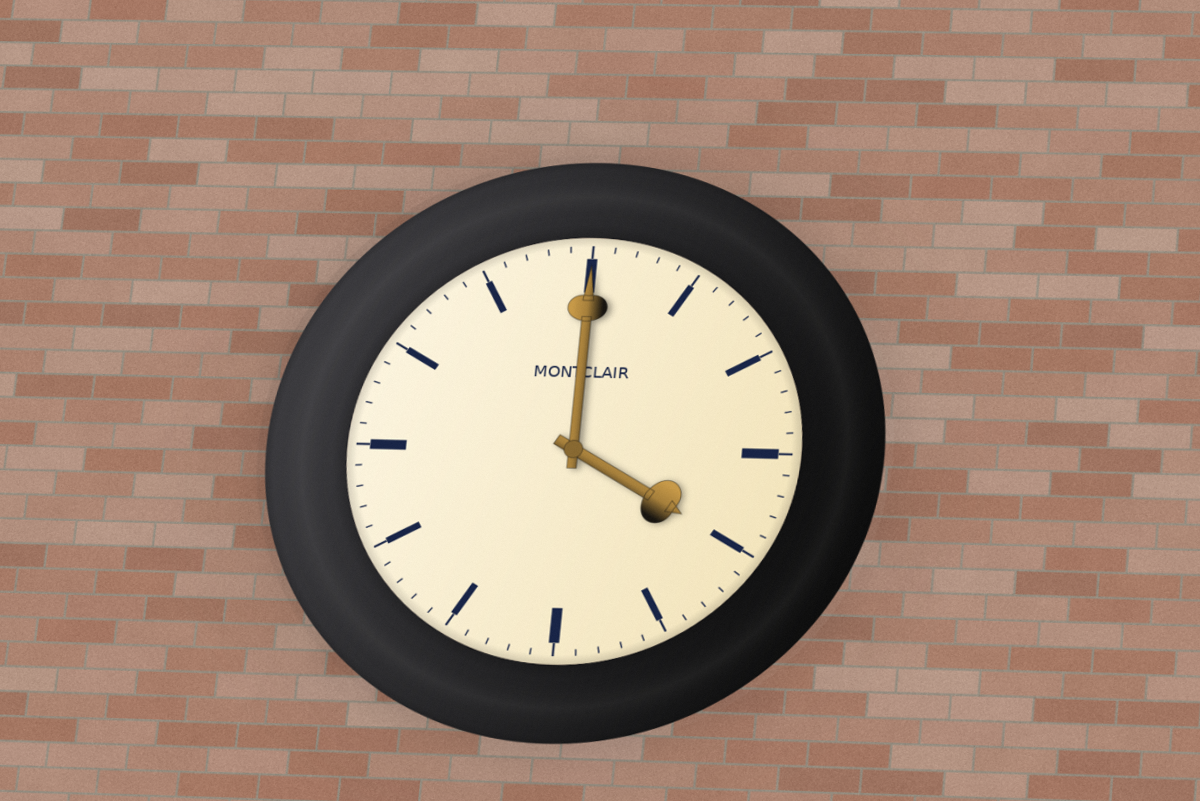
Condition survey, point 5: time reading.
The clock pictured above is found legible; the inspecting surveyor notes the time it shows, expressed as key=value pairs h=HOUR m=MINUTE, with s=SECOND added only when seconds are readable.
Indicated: h=4 m=0
